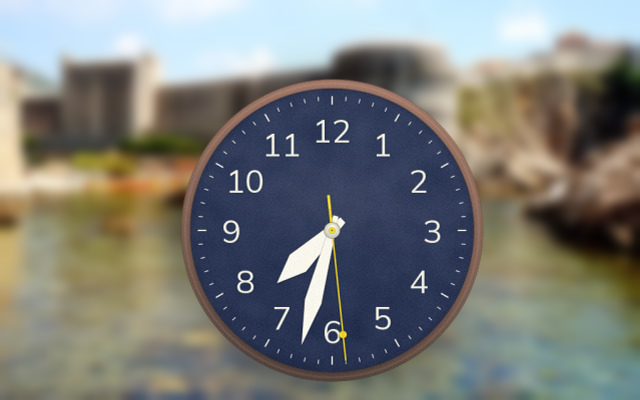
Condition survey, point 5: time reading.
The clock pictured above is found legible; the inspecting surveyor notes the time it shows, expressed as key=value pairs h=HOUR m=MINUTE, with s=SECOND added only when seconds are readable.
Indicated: h=7 m=32 s=29
